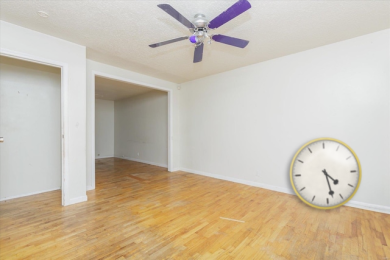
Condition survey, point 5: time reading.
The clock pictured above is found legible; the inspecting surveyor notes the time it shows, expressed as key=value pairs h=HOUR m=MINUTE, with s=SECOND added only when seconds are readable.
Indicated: h=4 m=28
